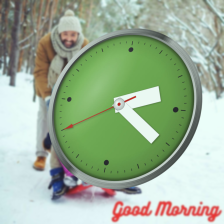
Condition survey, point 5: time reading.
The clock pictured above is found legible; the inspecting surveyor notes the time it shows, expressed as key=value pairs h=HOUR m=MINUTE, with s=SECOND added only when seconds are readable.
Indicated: h=2 m=20 s=40
